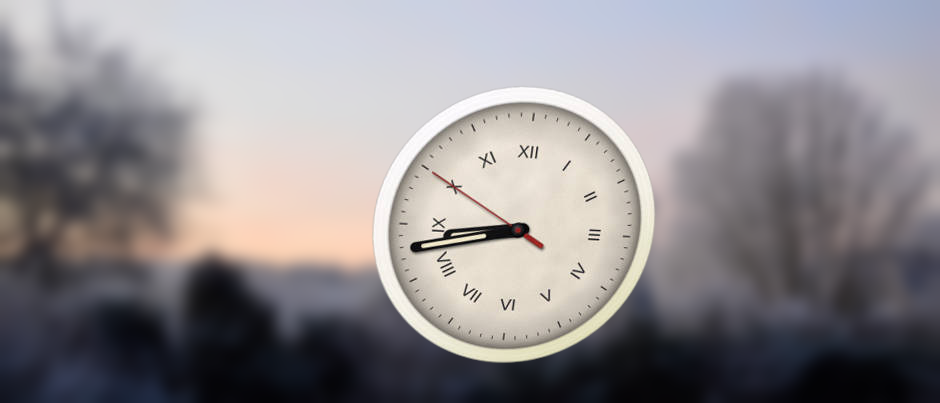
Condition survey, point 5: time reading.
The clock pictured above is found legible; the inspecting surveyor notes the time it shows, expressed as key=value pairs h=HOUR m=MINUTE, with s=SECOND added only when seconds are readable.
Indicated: h=8 m=42 s=50
